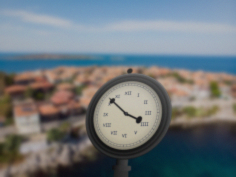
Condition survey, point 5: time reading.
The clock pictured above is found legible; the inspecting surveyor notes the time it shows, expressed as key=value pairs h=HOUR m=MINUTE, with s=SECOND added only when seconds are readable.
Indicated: h=3 m=52
